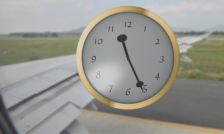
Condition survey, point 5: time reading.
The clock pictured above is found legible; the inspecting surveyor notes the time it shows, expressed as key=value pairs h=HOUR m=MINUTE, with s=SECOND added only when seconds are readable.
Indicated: h=11 m=26
